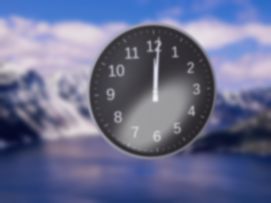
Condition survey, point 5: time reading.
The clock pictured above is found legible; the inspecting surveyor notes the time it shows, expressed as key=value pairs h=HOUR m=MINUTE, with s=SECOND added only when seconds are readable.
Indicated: h=12 m=1
